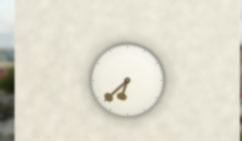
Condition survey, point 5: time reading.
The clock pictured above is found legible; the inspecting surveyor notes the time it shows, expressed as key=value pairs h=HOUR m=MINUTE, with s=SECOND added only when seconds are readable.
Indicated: h=6 m=38
